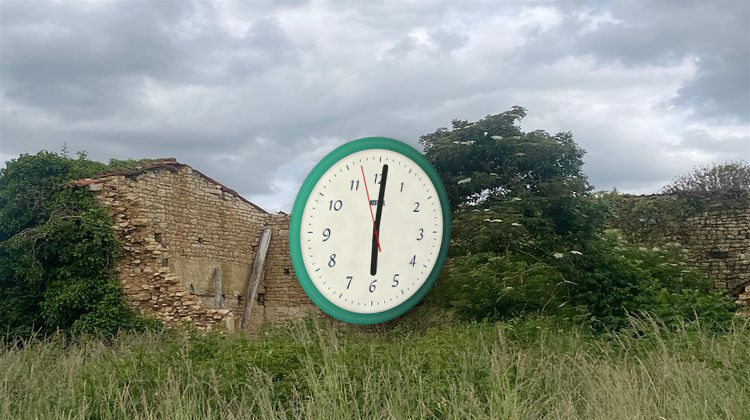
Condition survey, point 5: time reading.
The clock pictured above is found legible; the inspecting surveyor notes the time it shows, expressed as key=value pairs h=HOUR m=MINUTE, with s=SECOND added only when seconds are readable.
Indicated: h=6 m=0 s=57
